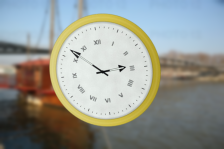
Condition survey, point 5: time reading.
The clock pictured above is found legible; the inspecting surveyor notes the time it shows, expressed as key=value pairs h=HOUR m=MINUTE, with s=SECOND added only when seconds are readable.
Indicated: h=2 m=52
